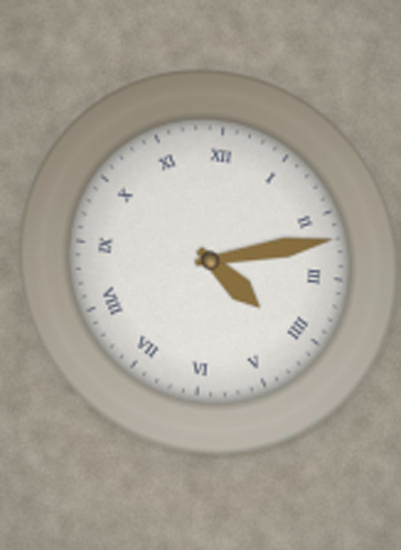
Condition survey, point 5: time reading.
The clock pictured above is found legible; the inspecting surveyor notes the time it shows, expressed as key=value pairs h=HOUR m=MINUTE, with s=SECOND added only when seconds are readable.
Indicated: h=4 m=12
